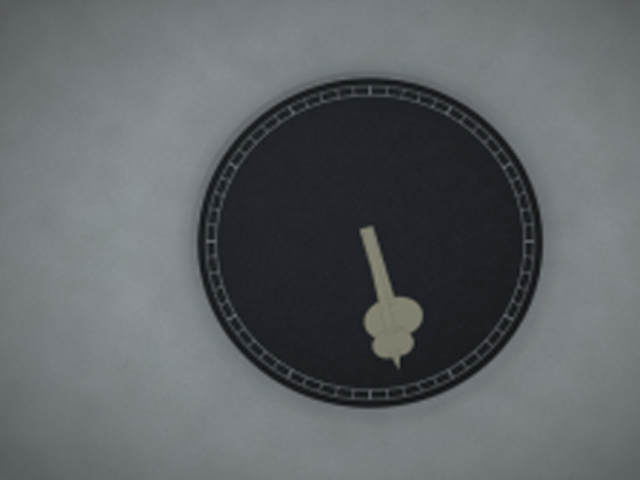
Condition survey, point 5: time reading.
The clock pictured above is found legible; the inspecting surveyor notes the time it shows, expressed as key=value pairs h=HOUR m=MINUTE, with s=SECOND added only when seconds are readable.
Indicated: h=5 m=28
